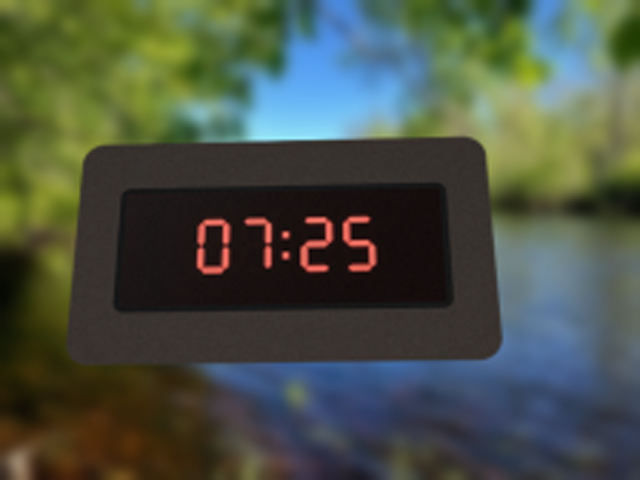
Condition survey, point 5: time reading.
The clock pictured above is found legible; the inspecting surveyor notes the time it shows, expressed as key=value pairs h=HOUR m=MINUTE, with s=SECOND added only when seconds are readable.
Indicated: h=7 m=25
